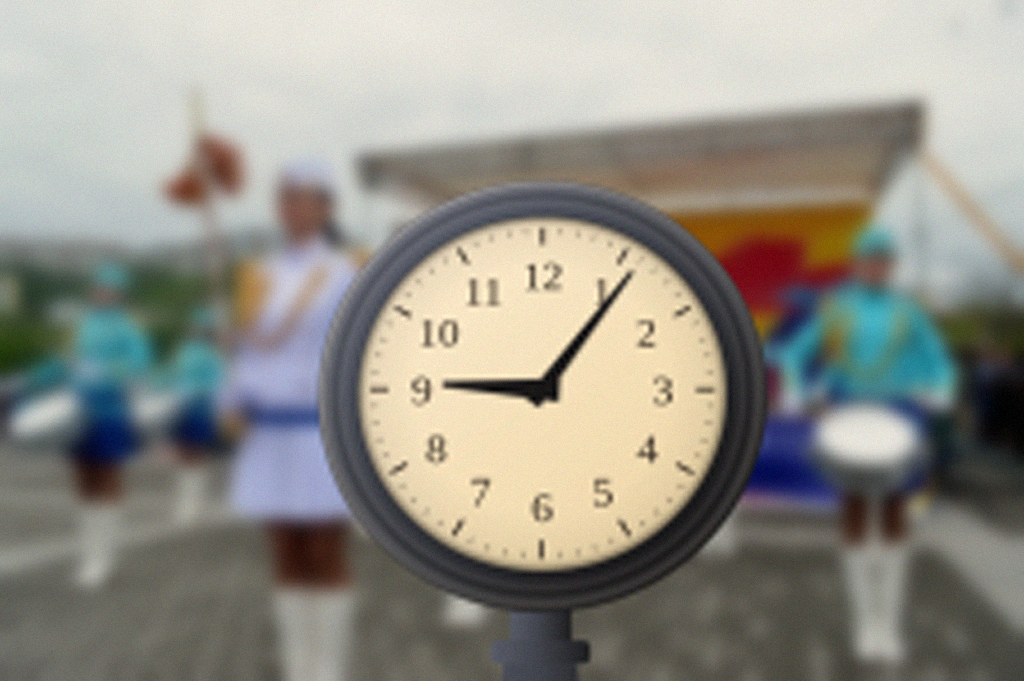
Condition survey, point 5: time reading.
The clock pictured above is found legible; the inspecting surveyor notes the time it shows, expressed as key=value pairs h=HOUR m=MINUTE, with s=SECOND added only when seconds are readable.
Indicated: h=9 m=6
